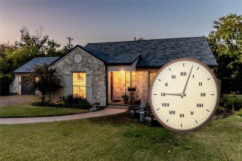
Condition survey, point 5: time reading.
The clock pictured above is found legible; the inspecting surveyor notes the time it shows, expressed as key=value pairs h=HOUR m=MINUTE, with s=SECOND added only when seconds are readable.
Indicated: h=9 m=3
